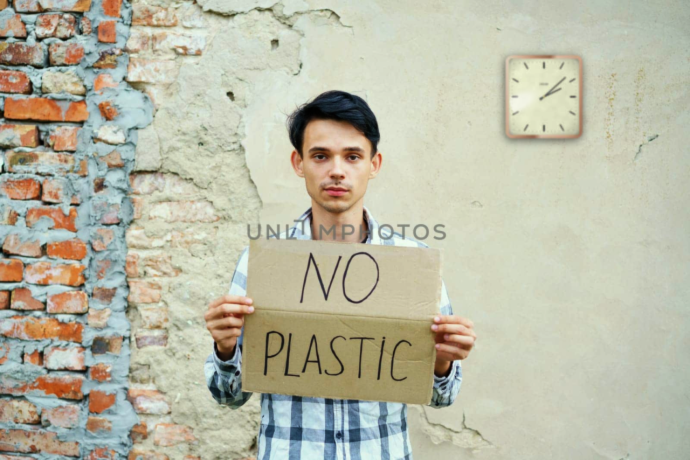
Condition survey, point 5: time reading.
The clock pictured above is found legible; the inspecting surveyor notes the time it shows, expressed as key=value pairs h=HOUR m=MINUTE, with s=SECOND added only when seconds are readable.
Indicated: h=2 m=8
